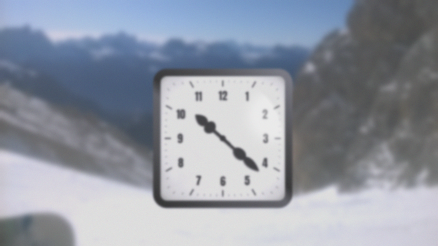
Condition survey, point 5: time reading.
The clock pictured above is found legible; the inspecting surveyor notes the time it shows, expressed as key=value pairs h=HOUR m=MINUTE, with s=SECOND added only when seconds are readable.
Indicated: h=10 m=22
